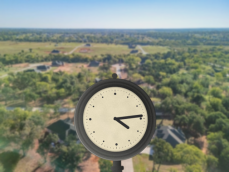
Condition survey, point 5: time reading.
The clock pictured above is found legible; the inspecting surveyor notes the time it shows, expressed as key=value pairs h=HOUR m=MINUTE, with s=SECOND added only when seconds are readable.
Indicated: h=4 m=14
